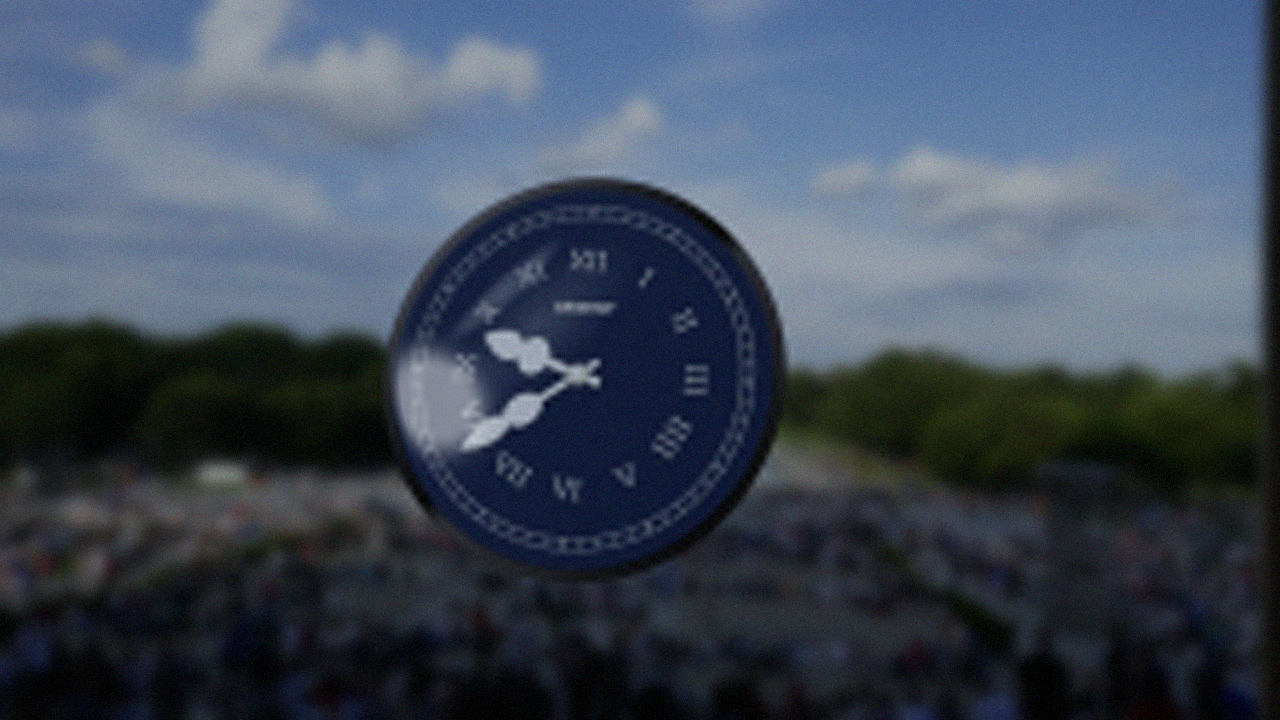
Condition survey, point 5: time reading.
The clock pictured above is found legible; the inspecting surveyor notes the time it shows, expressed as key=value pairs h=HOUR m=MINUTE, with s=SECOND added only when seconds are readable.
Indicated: h=9 m=39
